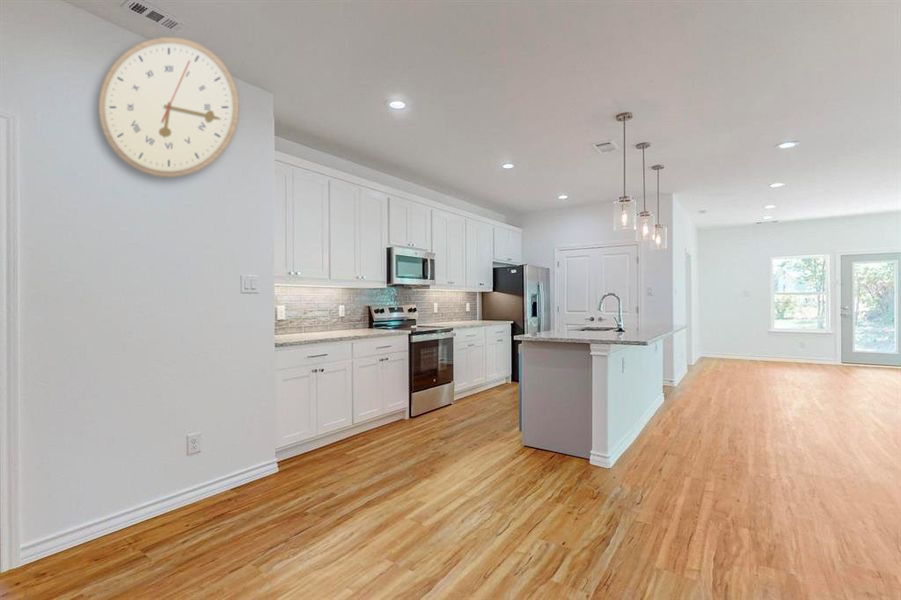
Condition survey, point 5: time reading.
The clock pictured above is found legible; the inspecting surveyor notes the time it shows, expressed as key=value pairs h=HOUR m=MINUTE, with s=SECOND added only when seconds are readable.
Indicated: h=6 m=17 s=4
